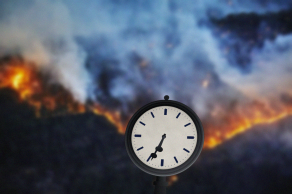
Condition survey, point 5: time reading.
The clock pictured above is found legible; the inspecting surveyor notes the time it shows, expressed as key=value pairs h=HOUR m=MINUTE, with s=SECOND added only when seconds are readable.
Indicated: h=6 m=34
